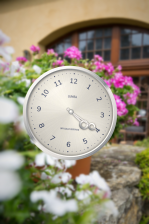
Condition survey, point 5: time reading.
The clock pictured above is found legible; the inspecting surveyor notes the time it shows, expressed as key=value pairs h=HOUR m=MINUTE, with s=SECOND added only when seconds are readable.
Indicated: h=4 m=20
